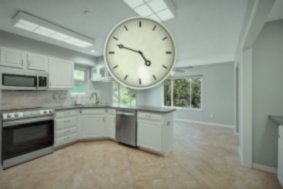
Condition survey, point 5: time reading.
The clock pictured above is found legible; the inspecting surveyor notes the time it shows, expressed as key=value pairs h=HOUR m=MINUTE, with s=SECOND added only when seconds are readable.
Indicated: h=4 m=48
